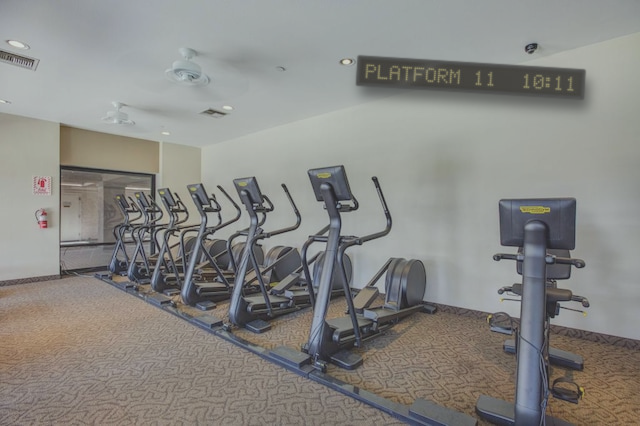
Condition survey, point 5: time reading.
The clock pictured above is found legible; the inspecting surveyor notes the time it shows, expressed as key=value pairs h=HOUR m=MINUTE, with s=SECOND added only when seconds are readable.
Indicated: h=10 m=11
